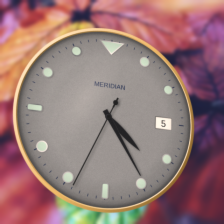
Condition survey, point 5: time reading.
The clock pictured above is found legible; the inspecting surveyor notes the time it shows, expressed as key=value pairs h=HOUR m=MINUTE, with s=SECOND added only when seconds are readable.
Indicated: h=4 m=24 s=34
